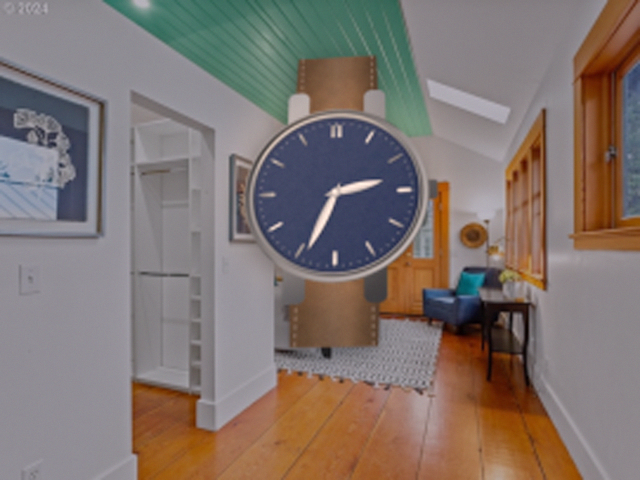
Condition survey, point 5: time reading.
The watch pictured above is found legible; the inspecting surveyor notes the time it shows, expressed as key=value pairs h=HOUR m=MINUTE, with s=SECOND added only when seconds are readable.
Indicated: h=2 m=34
